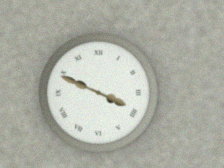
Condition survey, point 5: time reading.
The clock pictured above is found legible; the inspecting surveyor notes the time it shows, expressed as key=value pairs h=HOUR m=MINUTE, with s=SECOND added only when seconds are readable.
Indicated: h=3 m=49
